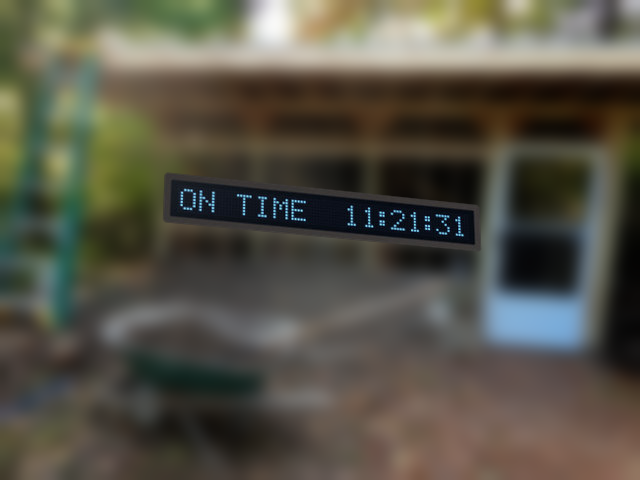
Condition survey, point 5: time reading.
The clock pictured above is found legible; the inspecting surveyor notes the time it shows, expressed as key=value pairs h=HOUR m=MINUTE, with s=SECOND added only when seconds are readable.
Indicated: h=11 m=21 s=31
